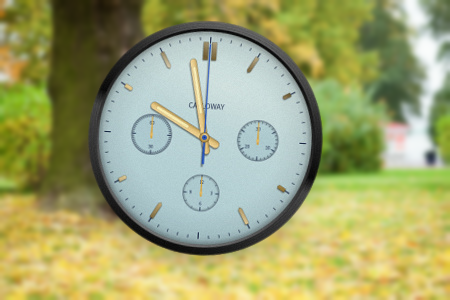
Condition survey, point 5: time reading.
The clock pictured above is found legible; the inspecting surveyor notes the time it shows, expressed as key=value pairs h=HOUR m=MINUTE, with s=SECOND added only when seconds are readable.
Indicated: h=9 m=58
